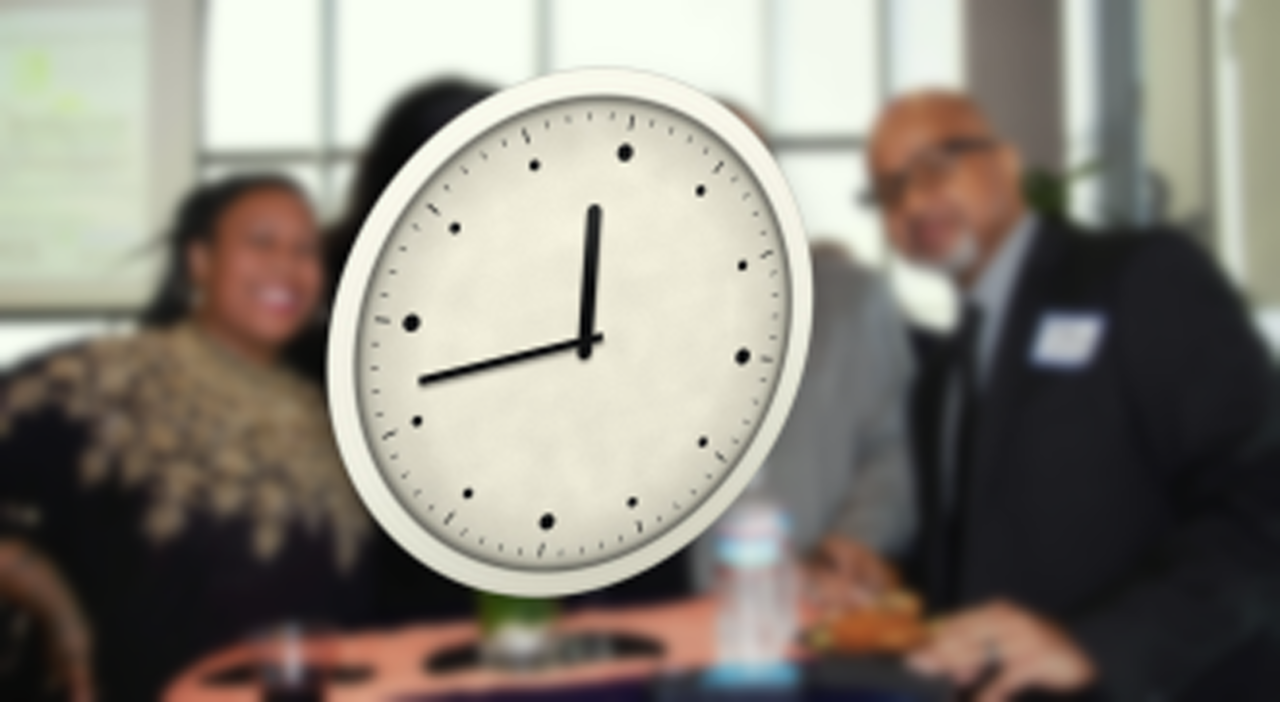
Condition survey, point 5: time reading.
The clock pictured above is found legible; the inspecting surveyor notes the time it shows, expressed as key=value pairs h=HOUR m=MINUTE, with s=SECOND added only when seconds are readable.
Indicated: h=11 m=42
